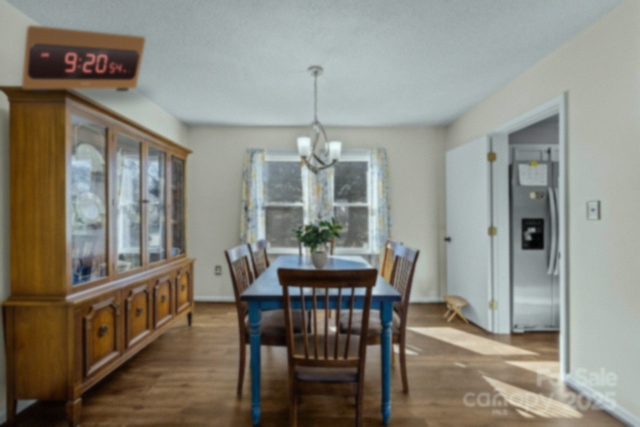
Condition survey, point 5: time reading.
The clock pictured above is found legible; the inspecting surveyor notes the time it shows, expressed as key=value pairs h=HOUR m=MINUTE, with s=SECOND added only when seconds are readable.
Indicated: h=9 m=20
